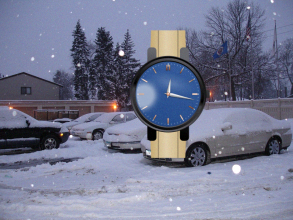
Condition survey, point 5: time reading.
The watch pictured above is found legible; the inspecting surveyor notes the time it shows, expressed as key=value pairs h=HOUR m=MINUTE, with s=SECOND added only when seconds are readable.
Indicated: h=12 m=17
